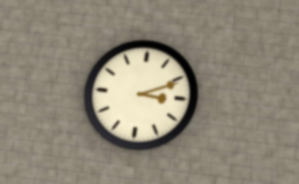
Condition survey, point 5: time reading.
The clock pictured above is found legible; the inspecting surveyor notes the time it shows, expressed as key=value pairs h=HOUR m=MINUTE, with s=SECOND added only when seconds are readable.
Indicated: h=3 m=11
